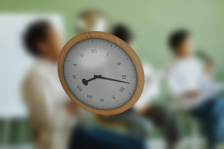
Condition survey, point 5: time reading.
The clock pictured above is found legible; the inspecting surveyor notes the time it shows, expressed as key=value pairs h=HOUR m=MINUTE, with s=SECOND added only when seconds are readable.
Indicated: h=8 m=17
